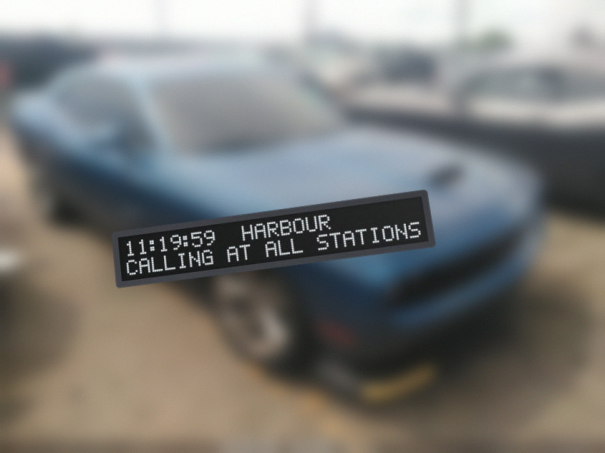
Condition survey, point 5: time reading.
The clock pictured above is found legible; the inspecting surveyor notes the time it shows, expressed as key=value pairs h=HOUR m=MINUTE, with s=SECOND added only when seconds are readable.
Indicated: h=11 m=19 s=59
